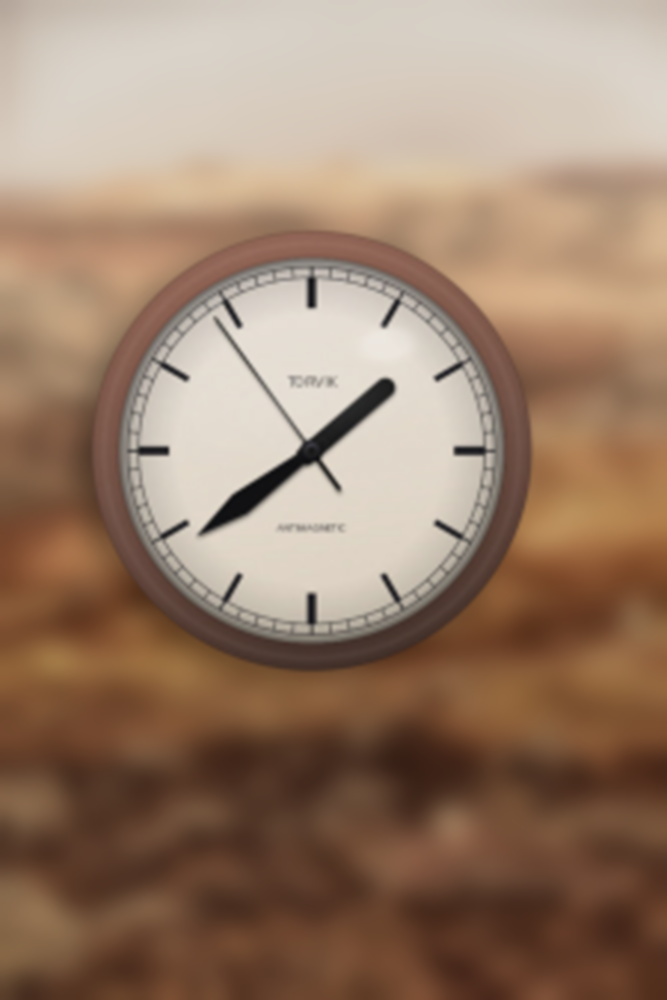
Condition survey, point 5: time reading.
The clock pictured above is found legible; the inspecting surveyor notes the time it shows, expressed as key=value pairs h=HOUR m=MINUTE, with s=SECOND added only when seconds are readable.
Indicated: h=1 m=38 s=54
